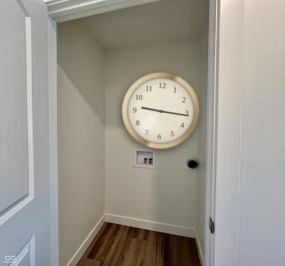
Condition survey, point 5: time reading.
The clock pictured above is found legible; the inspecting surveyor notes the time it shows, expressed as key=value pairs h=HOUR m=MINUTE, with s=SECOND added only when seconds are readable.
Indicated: h=9 m=16
